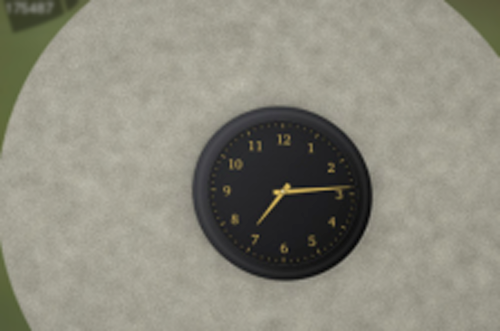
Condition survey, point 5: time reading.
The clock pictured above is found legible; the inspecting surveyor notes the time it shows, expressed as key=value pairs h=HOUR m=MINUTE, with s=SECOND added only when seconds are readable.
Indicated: h=7 m=14
